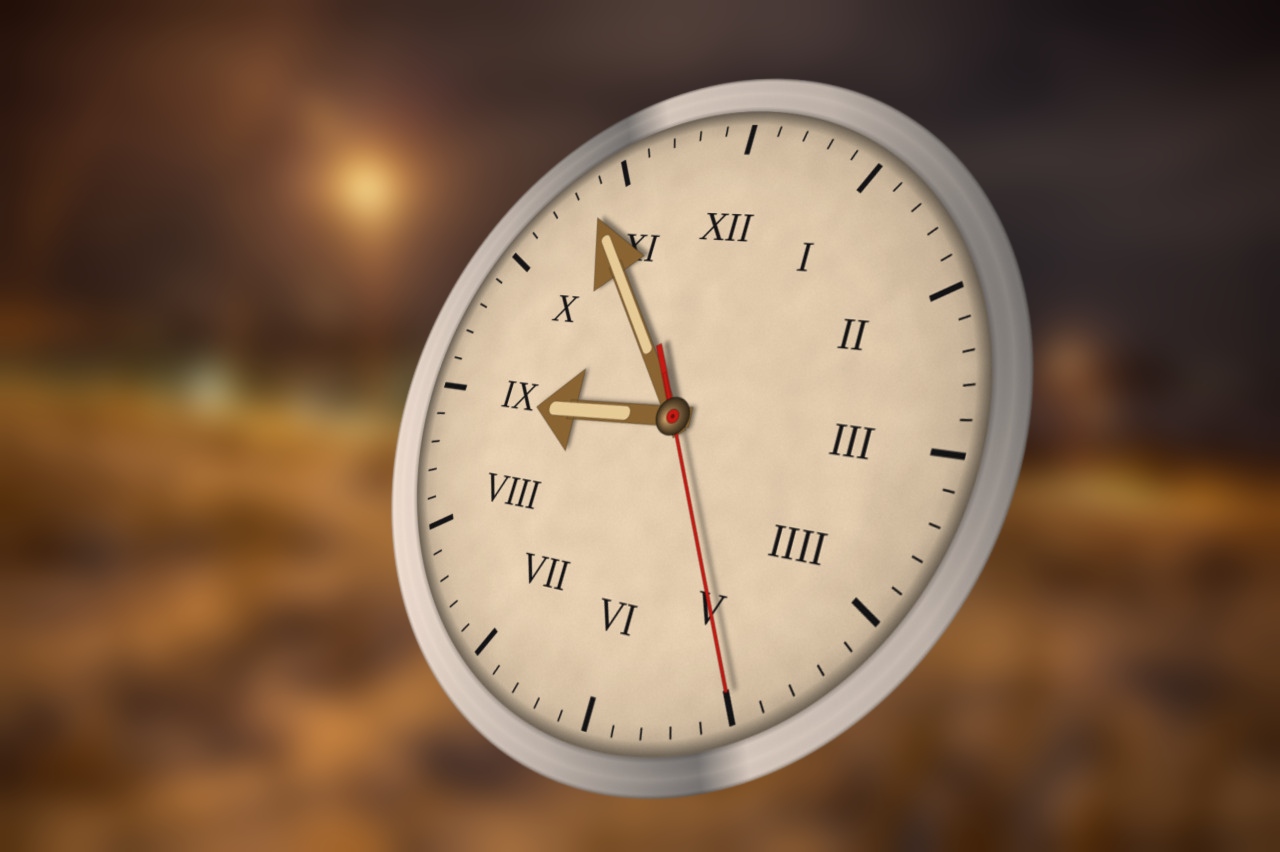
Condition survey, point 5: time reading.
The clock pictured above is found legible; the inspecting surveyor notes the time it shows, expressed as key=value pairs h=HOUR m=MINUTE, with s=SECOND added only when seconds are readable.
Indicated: h=8 m=53 s=25
